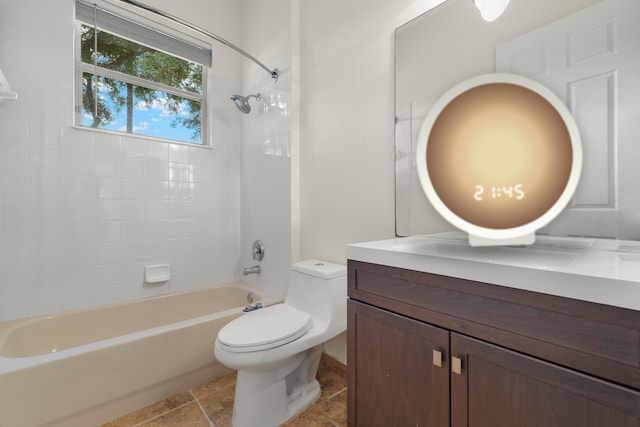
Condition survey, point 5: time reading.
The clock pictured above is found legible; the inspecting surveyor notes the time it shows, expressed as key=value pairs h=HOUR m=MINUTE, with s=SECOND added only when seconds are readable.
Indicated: h=21 m=45
